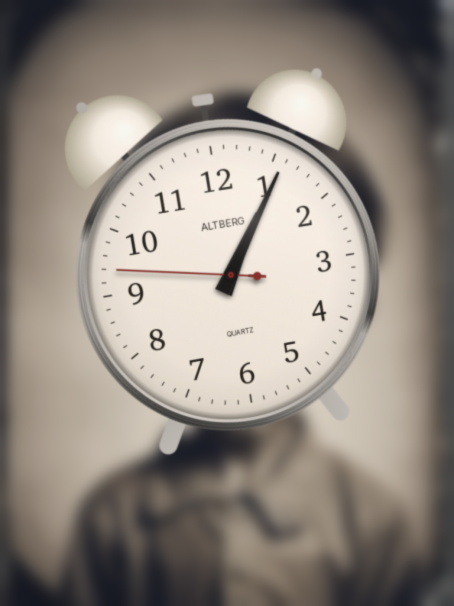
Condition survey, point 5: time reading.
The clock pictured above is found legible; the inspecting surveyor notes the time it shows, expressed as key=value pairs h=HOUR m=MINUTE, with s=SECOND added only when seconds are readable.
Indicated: h=1 m=5 s=47
